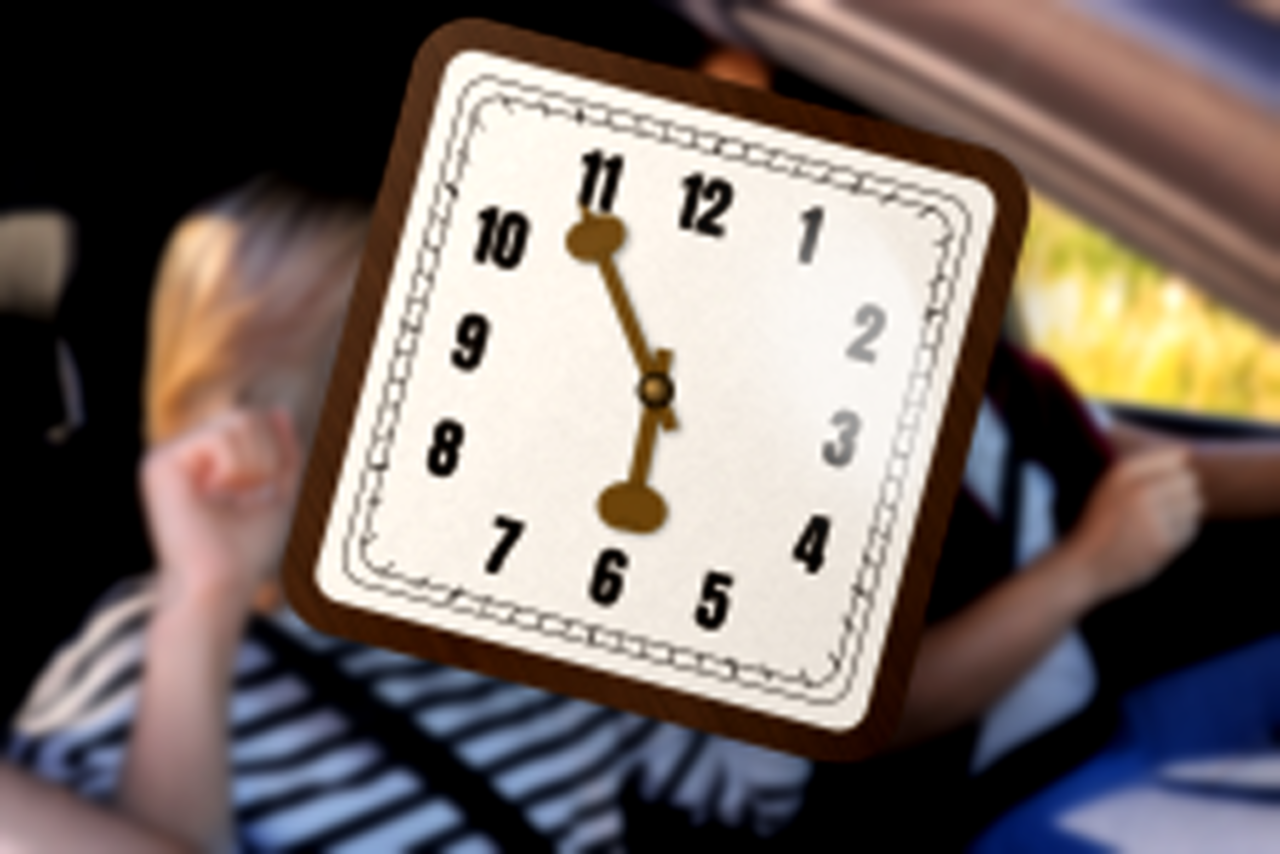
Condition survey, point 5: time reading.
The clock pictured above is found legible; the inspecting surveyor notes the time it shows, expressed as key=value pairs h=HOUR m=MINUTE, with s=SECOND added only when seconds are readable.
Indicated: h=5 m=54
